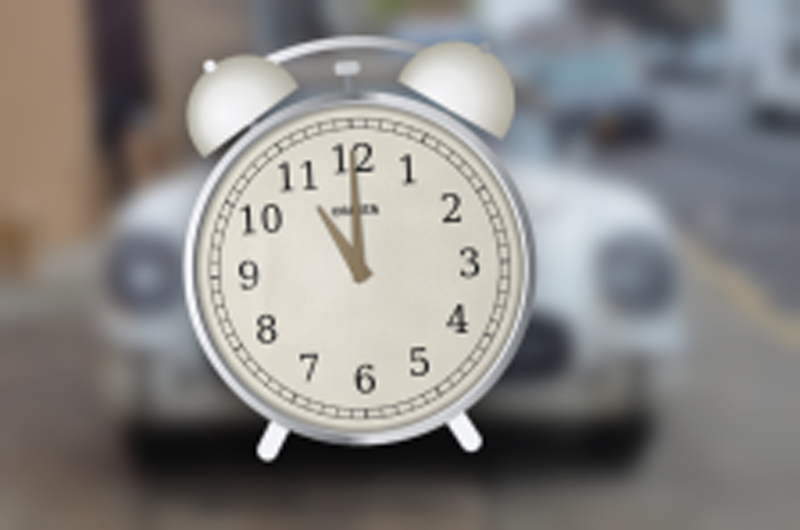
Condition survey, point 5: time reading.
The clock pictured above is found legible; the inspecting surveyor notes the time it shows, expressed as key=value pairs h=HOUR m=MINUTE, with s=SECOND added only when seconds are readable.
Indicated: h=11 m=0
